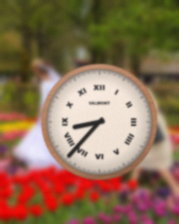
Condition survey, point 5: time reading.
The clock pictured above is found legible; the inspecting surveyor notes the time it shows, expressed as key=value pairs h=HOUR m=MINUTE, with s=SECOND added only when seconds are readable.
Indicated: h=8 m=37
